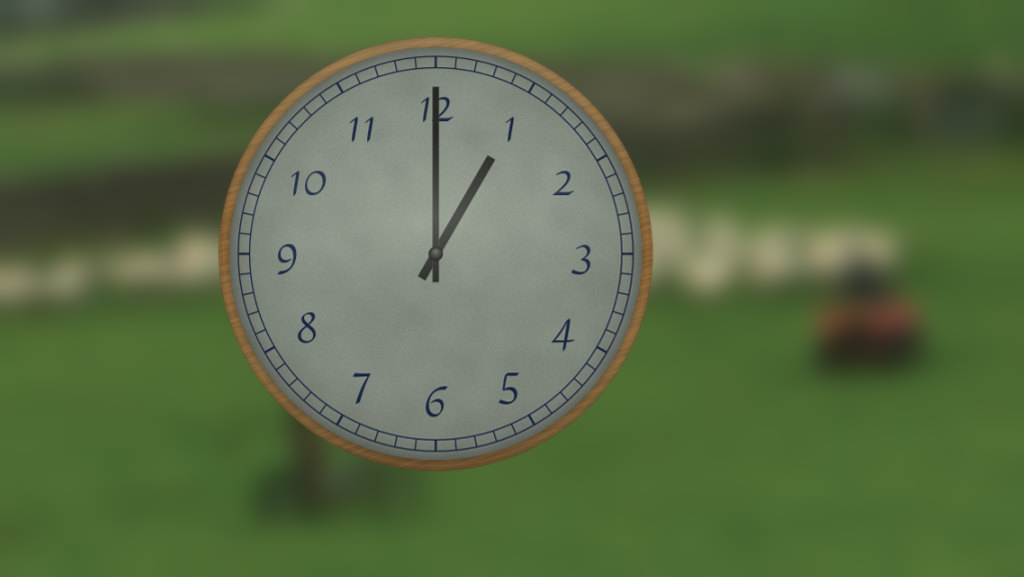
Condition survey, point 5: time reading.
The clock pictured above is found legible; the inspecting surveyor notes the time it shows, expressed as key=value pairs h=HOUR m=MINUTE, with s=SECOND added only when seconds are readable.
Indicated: h=1 m=0
